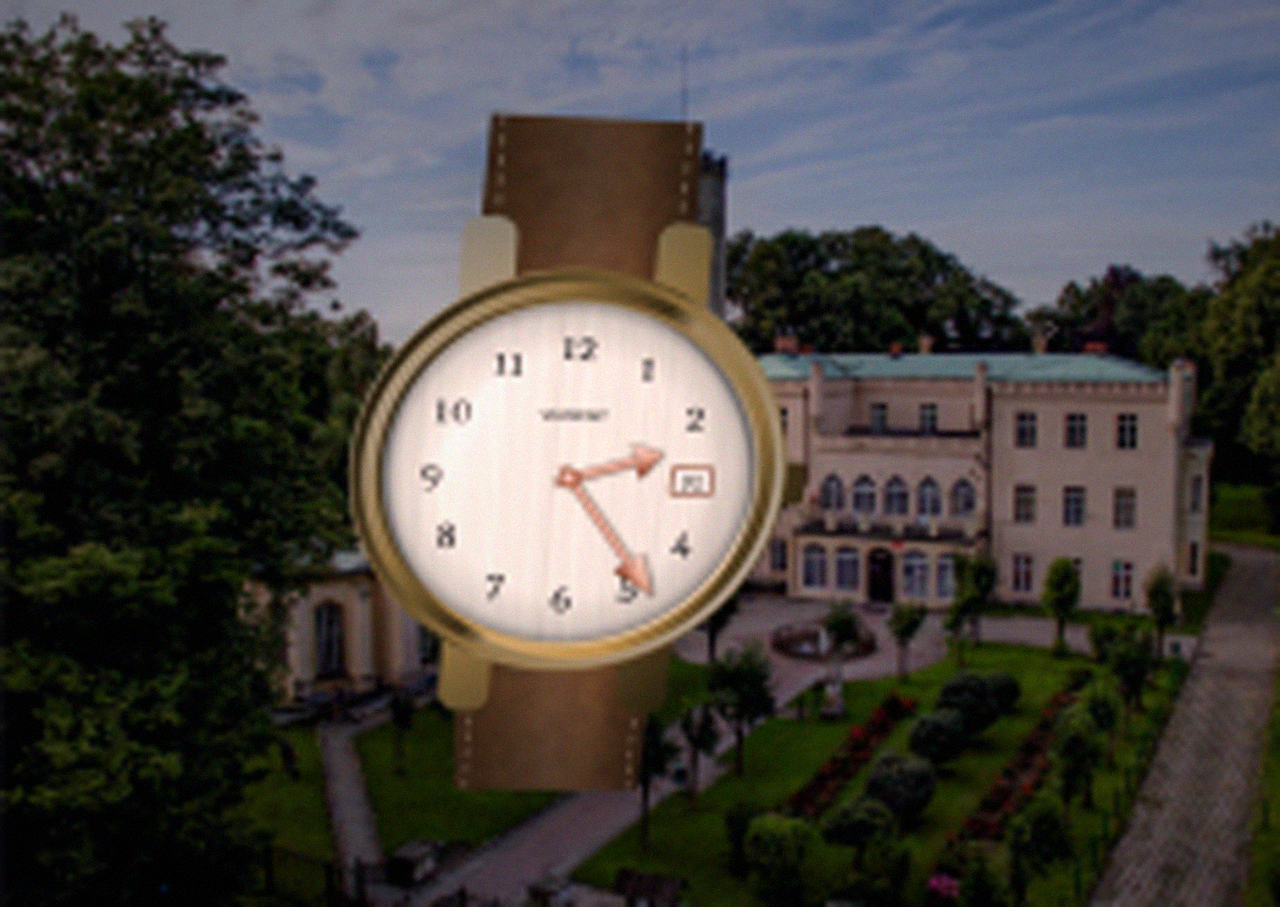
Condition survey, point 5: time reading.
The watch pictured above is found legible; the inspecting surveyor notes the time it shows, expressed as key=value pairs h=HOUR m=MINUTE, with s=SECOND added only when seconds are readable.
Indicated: h=2 m=24
